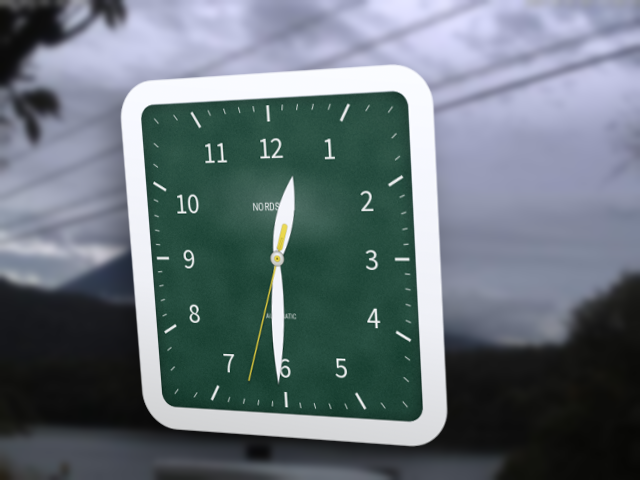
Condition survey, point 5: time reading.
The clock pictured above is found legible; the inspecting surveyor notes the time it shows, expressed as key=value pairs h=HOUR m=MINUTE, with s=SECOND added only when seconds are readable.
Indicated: h=12 m=30 s=33
